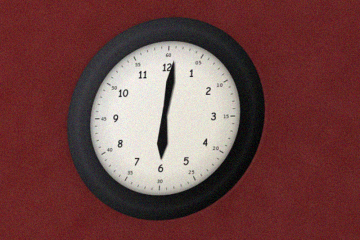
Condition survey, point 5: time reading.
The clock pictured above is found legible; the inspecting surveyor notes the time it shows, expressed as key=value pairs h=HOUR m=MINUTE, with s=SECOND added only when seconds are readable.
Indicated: h=6 m=1
